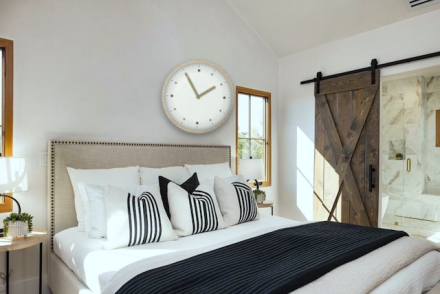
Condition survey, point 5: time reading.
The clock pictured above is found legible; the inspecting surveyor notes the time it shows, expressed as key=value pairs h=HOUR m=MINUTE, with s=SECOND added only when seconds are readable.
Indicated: h=1 m=55
